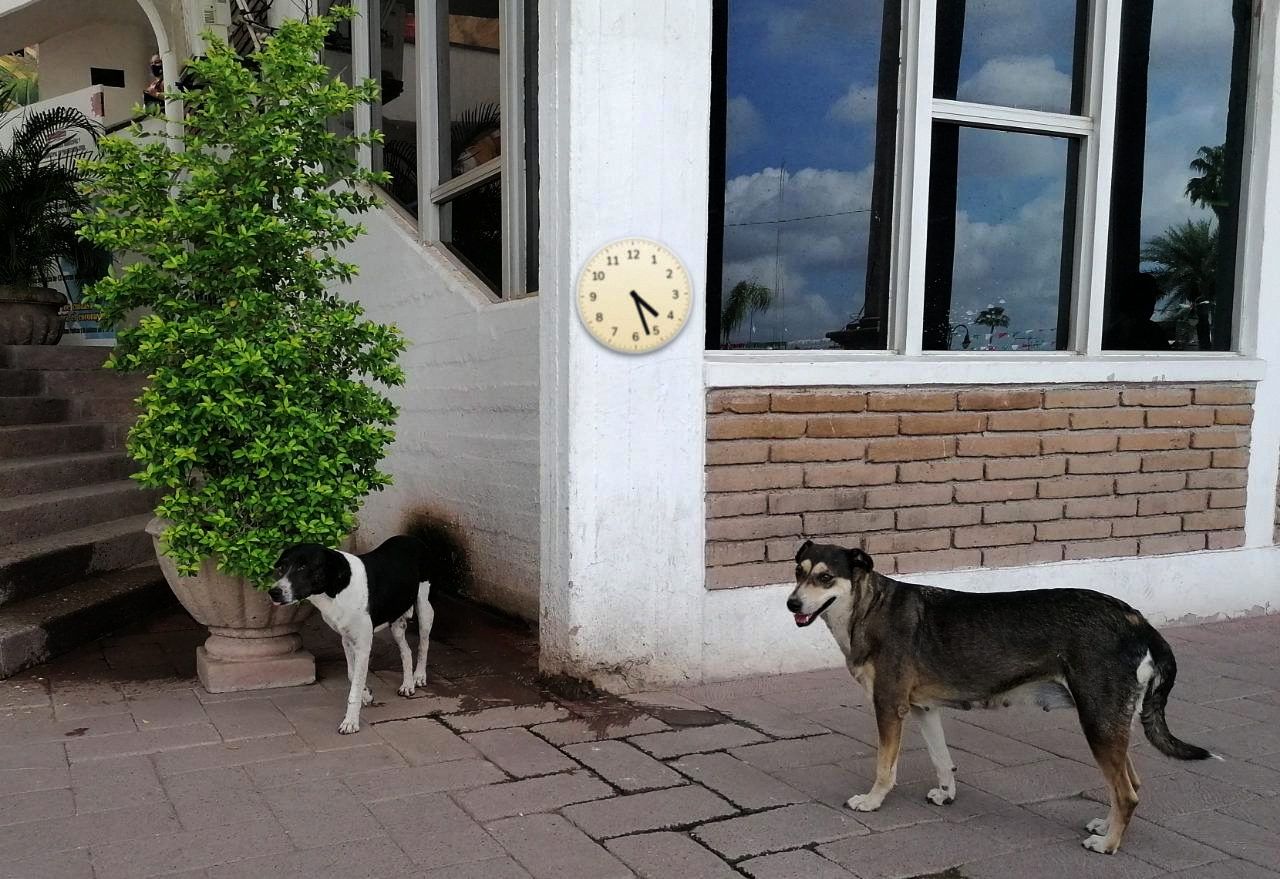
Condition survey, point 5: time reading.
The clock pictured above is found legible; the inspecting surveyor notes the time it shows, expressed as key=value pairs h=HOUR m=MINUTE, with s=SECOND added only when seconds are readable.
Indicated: h=4 m=27
